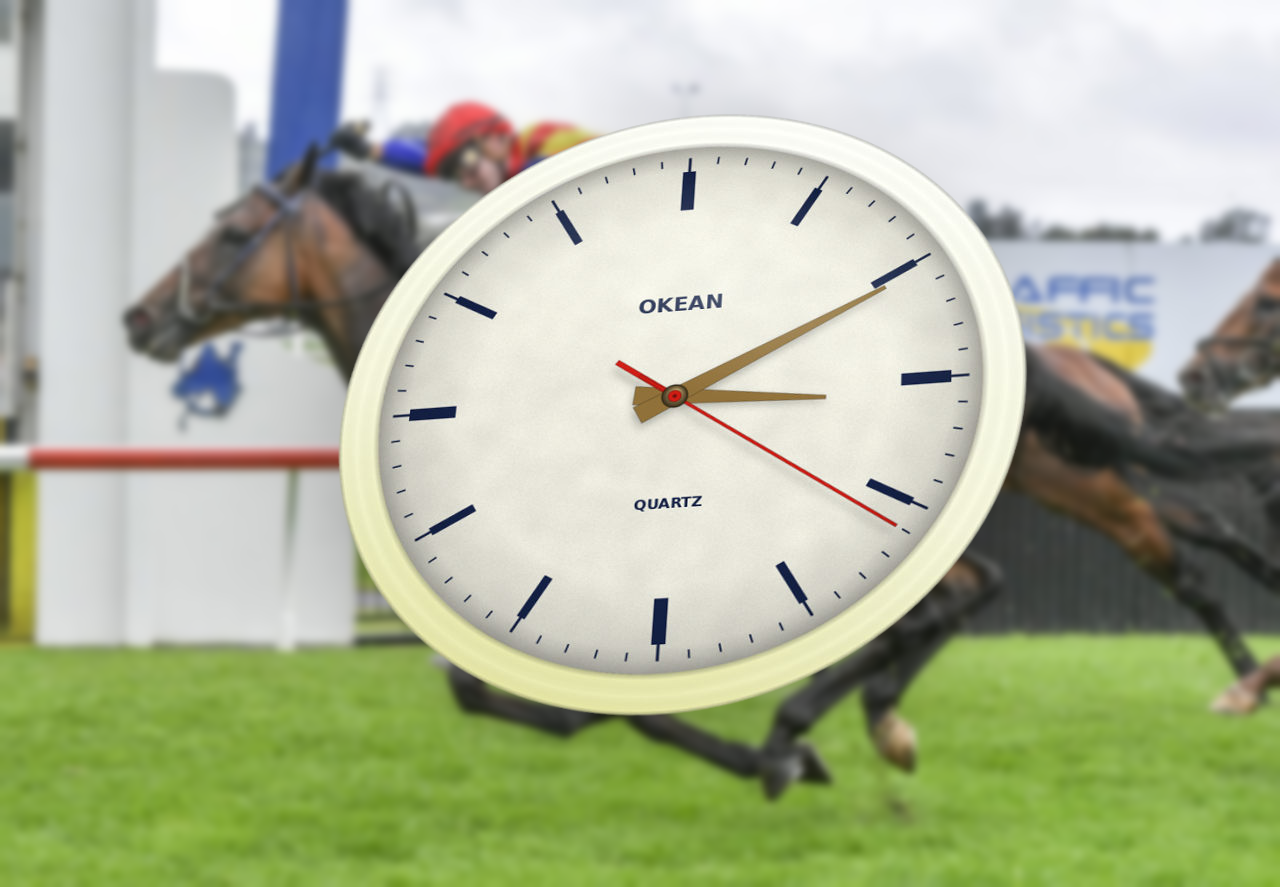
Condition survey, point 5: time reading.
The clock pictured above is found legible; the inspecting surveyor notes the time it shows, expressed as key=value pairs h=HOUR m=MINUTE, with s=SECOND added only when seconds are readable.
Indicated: h=3 m=10 s=21
